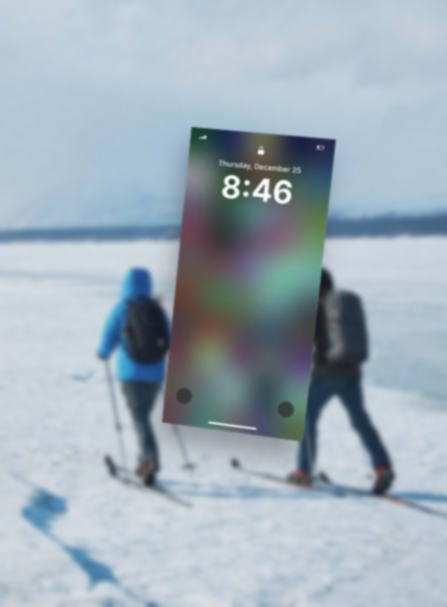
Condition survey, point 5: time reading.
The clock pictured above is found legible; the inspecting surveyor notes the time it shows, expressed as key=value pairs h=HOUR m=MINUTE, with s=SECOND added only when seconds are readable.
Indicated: h=8 m=46
